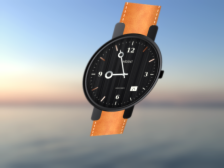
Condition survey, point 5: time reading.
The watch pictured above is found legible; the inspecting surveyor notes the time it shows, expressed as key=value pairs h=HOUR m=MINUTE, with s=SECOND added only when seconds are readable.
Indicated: h=8 m=56
